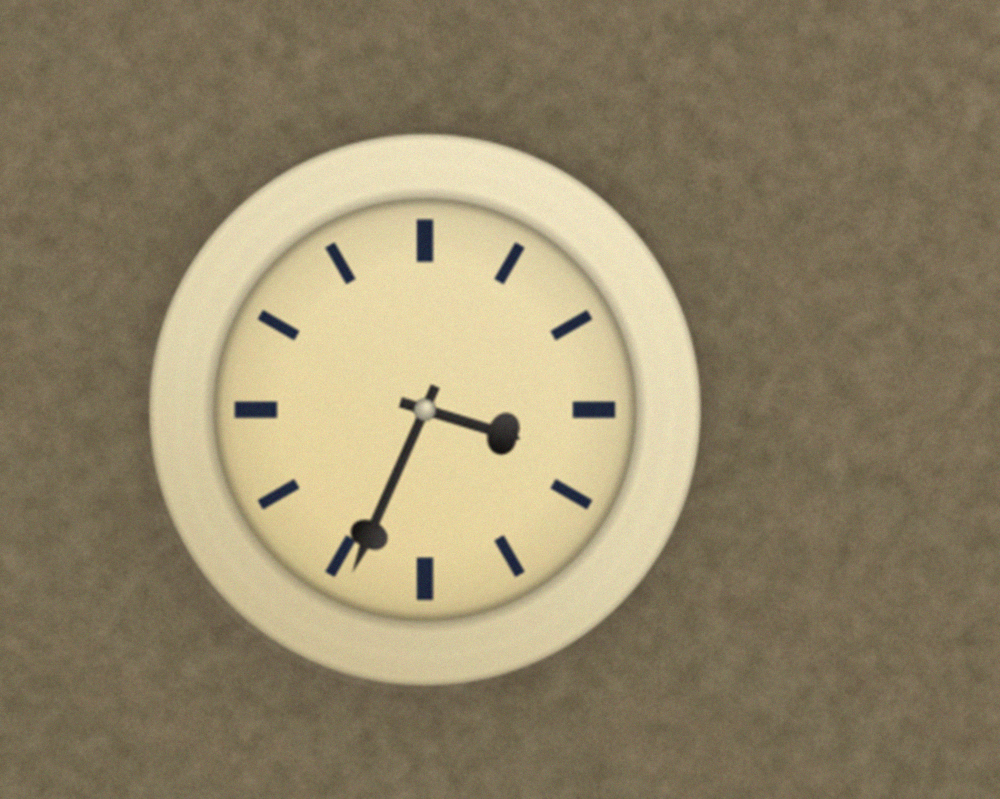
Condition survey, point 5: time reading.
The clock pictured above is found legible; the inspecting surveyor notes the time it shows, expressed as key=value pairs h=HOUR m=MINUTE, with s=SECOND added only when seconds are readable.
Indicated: h=3 m=34
